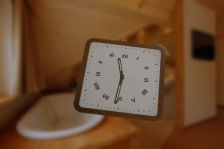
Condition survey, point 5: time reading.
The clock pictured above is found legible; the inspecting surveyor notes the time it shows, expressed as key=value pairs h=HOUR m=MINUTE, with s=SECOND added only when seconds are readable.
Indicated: h=11 m=31
